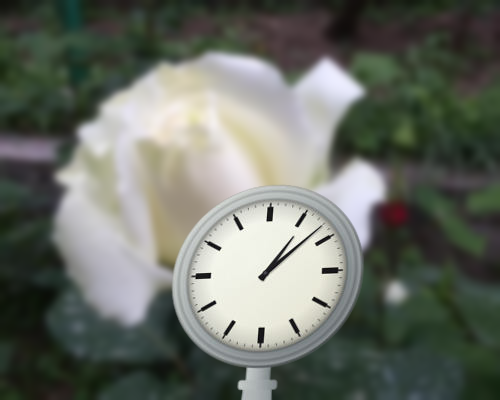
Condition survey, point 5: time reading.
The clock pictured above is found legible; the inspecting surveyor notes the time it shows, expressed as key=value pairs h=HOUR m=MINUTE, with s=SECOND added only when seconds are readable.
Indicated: h=1 m=8
